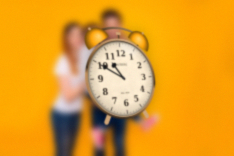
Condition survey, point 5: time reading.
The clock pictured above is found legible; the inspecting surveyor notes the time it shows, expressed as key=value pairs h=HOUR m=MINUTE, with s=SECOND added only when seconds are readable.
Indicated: h=10 m=50
